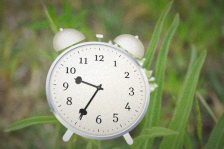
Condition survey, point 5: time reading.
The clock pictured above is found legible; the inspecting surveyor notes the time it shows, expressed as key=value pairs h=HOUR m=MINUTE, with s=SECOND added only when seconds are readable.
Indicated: h=9 m=35
